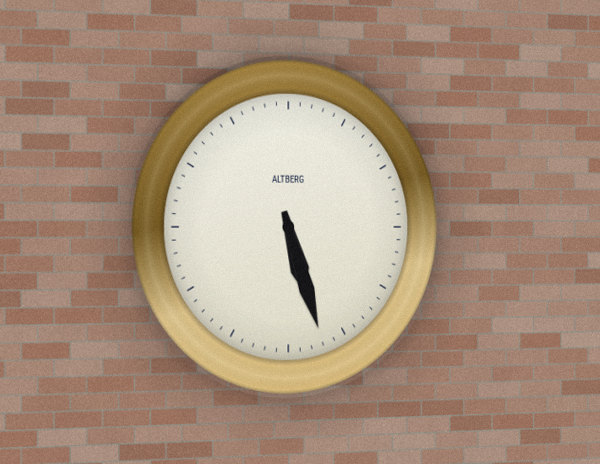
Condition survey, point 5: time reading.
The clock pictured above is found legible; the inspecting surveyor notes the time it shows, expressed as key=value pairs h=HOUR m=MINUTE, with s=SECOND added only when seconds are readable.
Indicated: h=5 m=27
